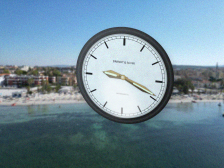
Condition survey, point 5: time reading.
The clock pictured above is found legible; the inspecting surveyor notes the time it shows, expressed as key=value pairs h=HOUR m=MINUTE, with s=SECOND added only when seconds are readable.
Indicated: h=9 m=19
